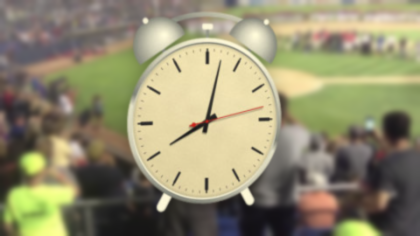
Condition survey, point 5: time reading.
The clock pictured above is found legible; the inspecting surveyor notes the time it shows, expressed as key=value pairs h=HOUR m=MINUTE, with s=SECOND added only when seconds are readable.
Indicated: h=8 m=2 s=13
